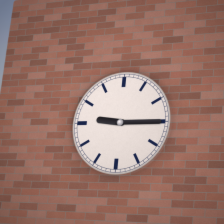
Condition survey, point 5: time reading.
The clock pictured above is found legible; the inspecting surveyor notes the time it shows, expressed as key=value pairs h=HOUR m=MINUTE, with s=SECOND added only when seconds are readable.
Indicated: h=9 m=15
